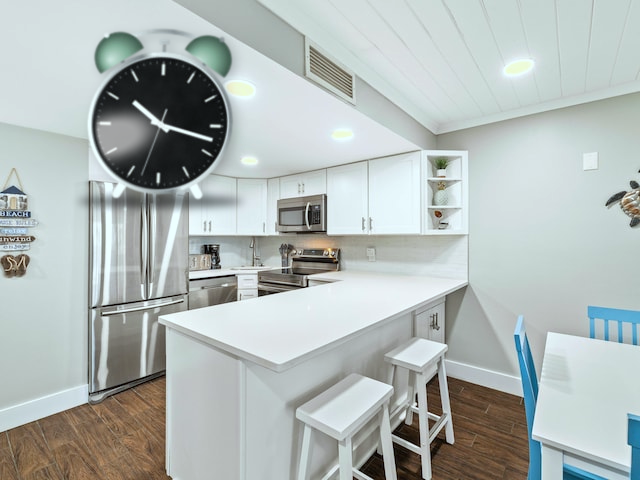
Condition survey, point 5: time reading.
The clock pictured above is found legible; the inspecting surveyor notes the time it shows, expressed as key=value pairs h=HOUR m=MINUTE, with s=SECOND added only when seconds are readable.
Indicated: h=10 m=17 s=33
